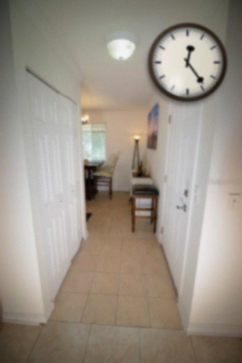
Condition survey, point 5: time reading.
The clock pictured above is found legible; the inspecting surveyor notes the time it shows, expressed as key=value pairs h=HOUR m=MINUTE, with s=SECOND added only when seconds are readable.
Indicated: h=12 m=24
